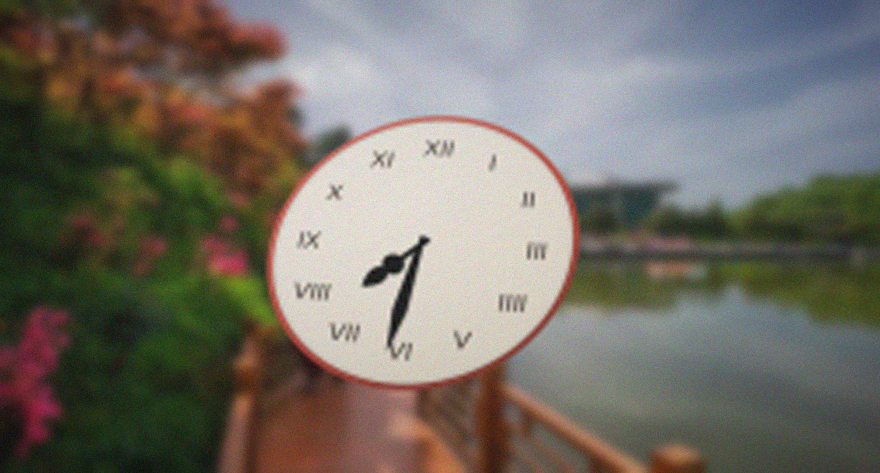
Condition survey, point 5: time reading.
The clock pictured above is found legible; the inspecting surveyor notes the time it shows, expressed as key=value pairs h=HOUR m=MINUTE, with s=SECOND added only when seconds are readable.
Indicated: h=7 m=31
